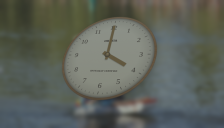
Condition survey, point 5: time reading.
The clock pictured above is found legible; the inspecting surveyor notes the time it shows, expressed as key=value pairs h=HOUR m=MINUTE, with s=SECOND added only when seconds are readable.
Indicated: h=4 m=0
